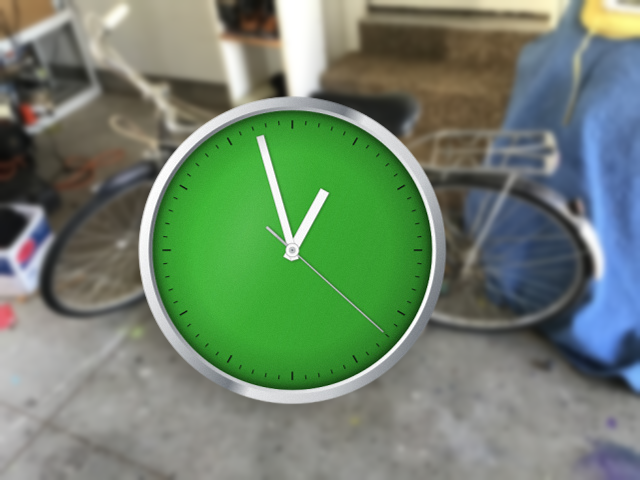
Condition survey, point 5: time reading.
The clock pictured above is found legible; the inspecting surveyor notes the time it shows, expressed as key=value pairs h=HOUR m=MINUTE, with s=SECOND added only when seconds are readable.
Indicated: h=12 m=57 s=22
